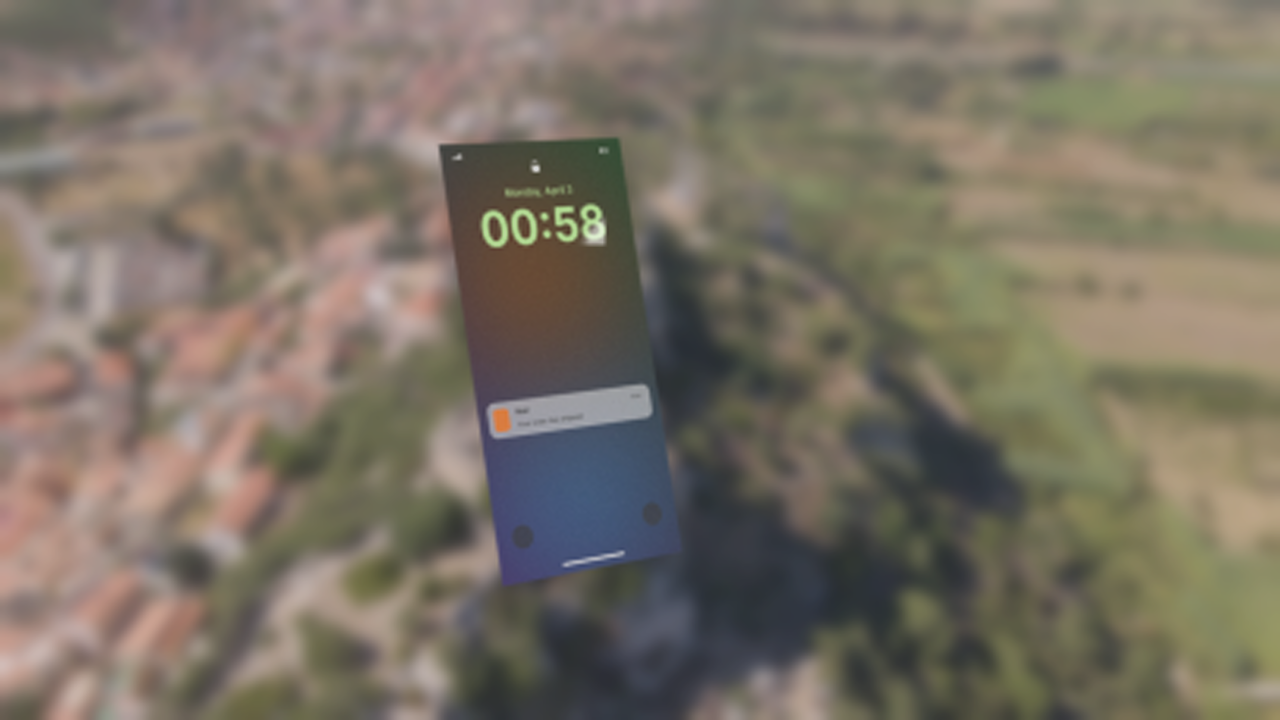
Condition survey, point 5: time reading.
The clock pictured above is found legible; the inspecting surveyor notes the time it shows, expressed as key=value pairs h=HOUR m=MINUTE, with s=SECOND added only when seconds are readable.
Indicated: h=0 m=58
